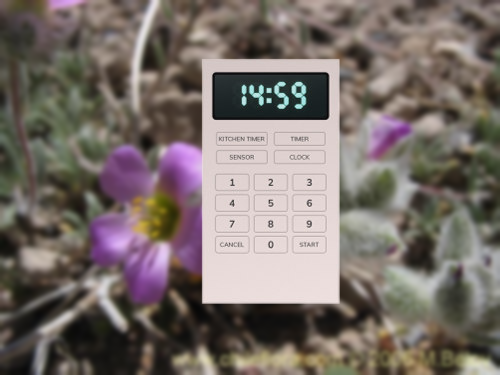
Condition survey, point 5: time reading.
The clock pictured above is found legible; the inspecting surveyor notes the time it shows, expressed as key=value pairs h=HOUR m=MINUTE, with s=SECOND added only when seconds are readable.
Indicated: h=14 m=59
